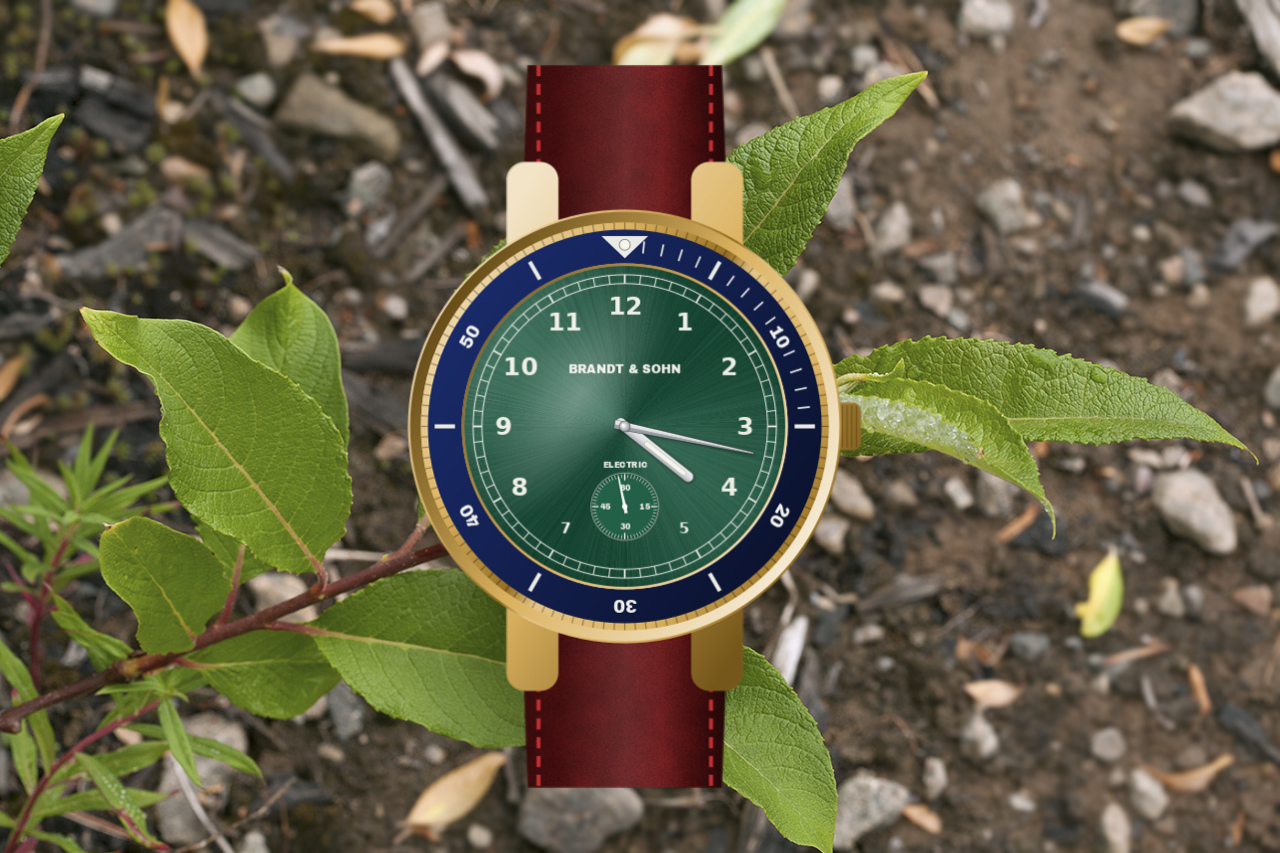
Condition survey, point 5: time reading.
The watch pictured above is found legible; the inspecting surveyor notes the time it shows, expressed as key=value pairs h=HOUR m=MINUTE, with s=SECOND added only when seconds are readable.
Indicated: h=4 m=16 s=58
